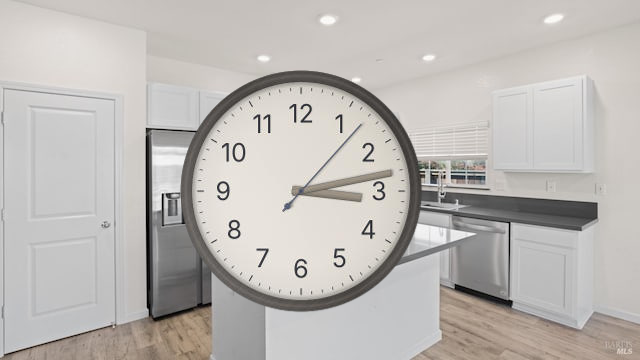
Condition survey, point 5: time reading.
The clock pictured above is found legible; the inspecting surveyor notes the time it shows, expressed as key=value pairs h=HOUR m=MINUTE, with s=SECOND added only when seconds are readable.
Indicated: h=3 m=13 s=7
